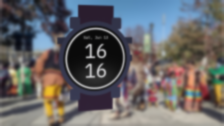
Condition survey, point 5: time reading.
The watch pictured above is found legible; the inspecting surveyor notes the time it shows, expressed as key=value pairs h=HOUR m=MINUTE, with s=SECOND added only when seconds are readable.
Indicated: h=16 m=16
